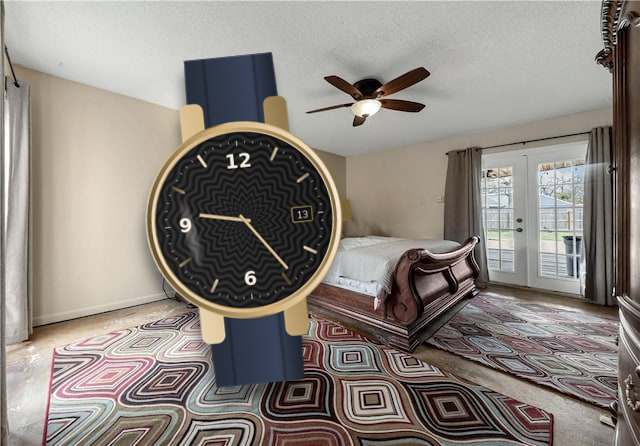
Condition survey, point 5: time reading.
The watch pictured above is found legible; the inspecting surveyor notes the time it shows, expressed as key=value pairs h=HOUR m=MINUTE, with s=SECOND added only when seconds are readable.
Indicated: h=9 m=24
